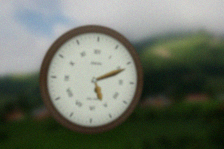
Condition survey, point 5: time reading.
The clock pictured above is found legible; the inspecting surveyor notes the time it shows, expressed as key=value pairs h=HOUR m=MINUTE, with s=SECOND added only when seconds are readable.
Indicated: h=5 m=11
